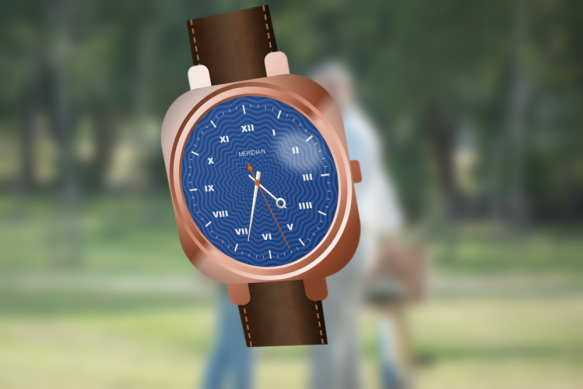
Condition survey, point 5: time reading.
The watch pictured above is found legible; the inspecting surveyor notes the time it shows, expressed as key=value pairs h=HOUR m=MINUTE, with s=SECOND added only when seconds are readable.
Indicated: h=4 m=33 s=27
